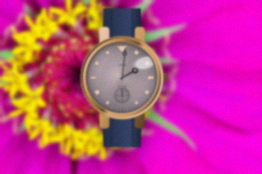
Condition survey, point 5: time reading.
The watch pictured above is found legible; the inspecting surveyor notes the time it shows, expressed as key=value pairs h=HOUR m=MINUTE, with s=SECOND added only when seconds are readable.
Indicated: h=2 m=1
